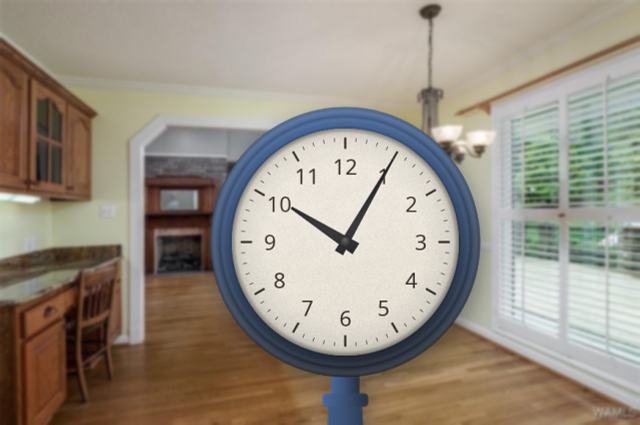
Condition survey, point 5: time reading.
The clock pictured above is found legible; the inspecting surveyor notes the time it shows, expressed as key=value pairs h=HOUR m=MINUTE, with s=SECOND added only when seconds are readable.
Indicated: h=10 m=5
